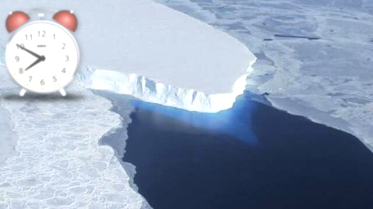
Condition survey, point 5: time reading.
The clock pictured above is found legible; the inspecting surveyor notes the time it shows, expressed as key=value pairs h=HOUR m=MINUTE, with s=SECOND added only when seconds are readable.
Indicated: h=7 m=50
